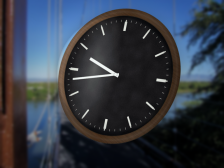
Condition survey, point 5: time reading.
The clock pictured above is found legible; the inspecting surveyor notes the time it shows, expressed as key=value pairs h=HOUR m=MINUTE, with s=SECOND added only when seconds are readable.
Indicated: h=9 m=43
